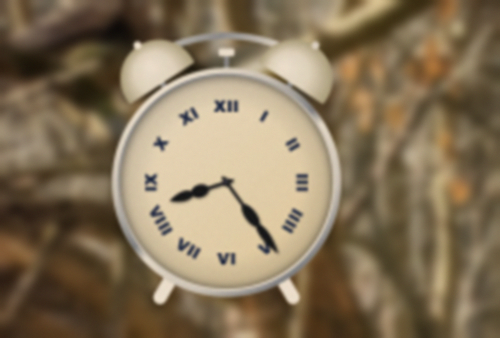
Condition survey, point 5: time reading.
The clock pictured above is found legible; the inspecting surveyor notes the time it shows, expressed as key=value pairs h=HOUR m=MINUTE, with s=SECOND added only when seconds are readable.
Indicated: h=8 m=24
